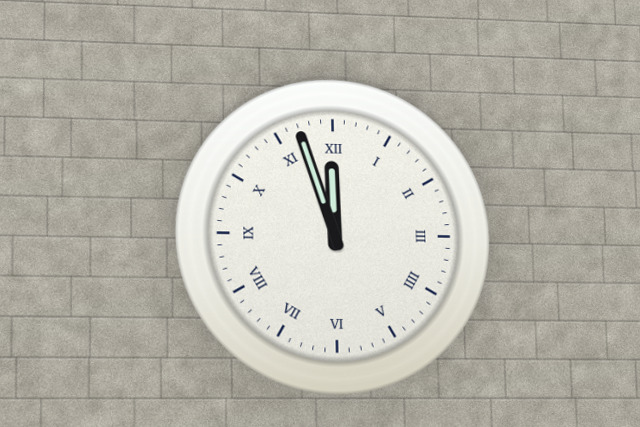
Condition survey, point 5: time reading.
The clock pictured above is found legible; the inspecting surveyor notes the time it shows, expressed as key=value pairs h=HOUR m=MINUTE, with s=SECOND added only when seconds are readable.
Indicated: h=11 m=57
